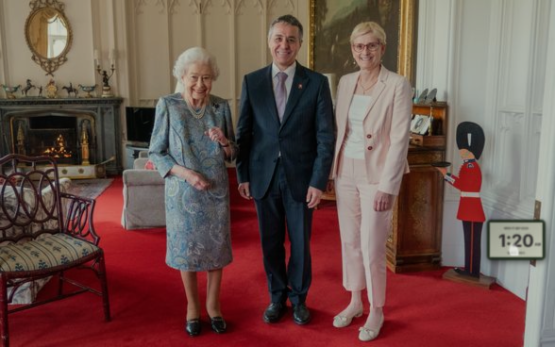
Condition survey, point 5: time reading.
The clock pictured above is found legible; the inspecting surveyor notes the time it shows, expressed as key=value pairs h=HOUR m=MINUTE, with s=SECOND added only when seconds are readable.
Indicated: h=1 m=20
